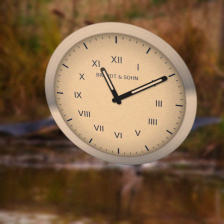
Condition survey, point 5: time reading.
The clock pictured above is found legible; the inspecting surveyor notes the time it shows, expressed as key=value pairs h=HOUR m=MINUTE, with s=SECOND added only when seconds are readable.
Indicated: h=11 m=10
